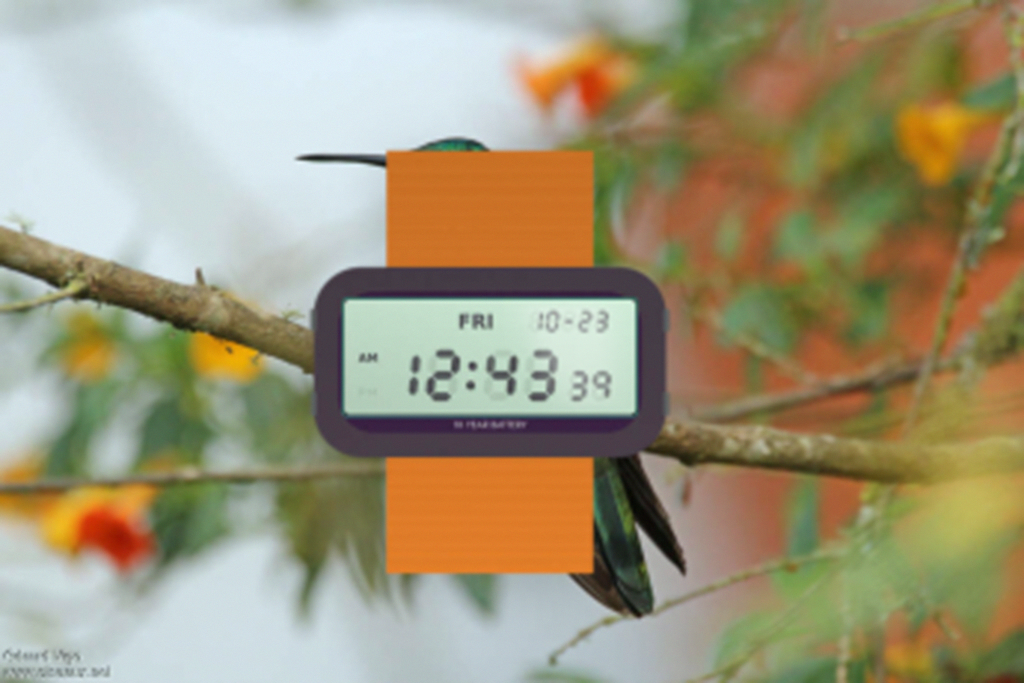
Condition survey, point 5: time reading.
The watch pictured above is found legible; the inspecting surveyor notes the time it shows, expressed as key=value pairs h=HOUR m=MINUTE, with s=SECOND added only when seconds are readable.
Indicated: h=12 m=43 s=39
